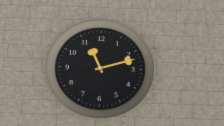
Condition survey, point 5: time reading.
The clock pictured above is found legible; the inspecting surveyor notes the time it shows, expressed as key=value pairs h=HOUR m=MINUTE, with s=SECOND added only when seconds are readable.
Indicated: h=11 m=12
